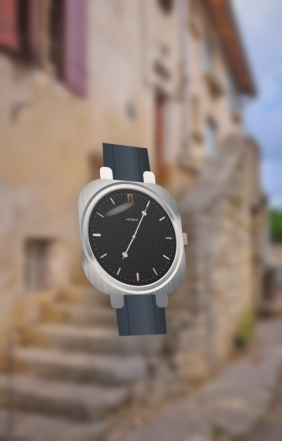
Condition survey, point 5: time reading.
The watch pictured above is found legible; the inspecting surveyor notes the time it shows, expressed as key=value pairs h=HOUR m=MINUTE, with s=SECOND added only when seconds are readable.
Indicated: h=7 m=5
